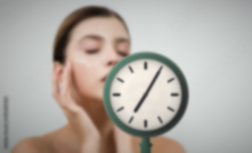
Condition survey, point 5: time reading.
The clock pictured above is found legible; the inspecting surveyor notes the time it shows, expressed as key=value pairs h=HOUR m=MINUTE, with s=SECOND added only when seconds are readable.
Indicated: h=7 m=5
